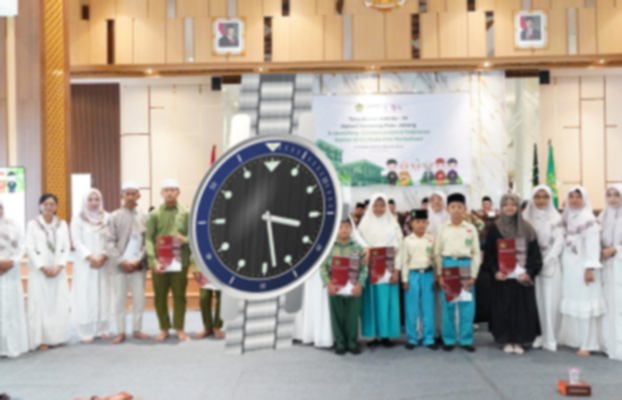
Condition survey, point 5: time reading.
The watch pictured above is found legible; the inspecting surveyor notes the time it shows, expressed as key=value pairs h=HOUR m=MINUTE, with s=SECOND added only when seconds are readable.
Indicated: h=3 m=28
